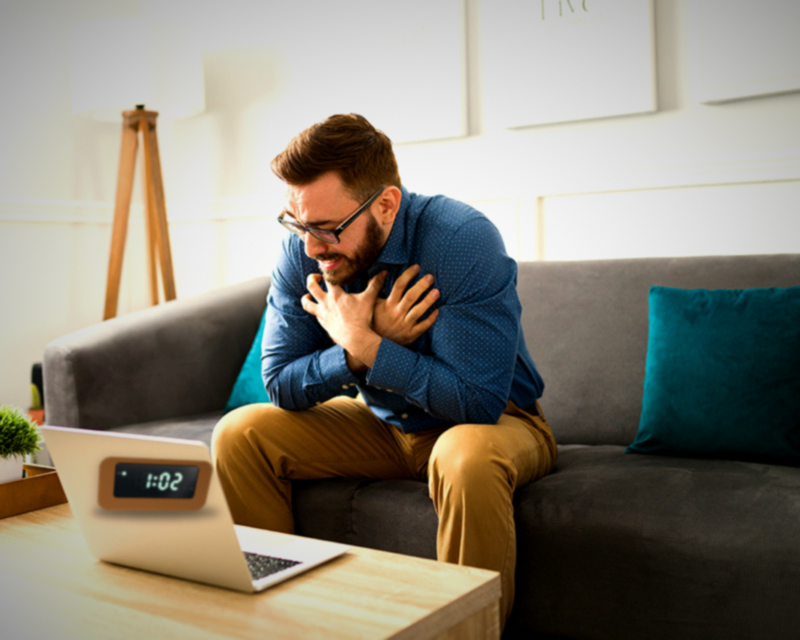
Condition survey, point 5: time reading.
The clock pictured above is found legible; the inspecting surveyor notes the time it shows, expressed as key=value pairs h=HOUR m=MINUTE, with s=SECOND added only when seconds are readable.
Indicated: h=1 m=2
